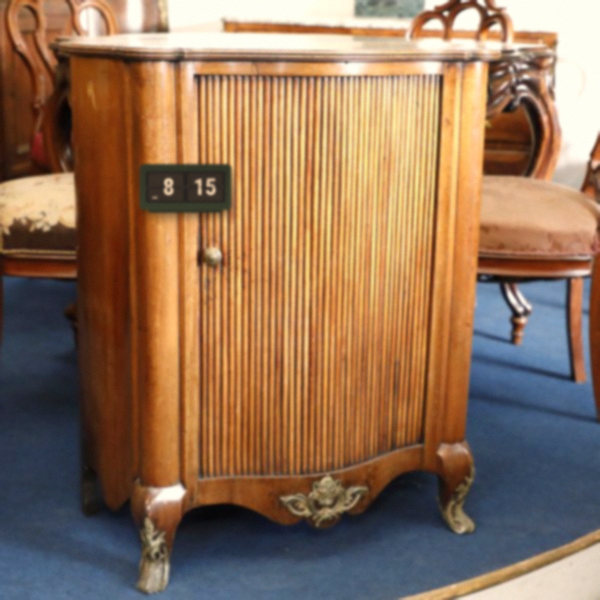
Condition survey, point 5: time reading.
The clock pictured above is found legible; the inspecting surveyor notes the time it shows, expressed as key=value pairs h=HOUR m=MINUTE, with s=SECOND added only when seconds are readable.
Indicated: h=8 m=15
